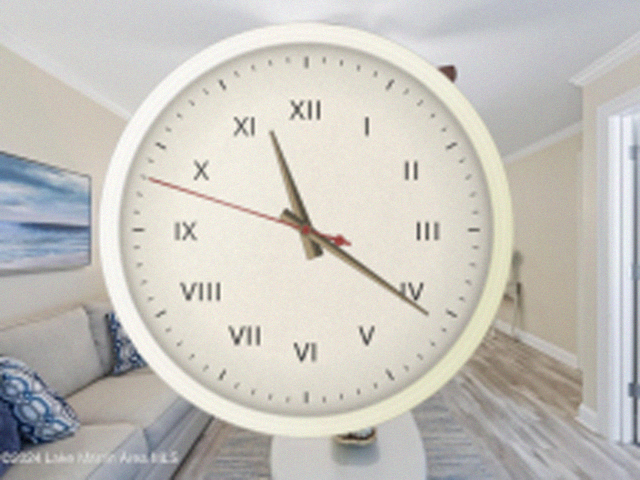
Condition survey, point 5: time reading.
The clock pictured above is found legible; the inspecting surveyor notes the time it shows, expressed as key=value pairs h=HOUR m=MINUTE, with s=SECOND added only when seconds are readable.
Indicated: h=11 m=20 s=48
